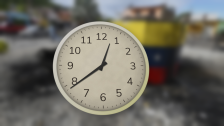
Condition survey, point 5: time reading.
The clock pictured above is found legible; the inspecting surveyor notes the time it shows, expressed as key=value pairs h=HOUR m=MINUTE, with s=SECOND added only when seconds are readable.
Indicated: h=12 m=39
